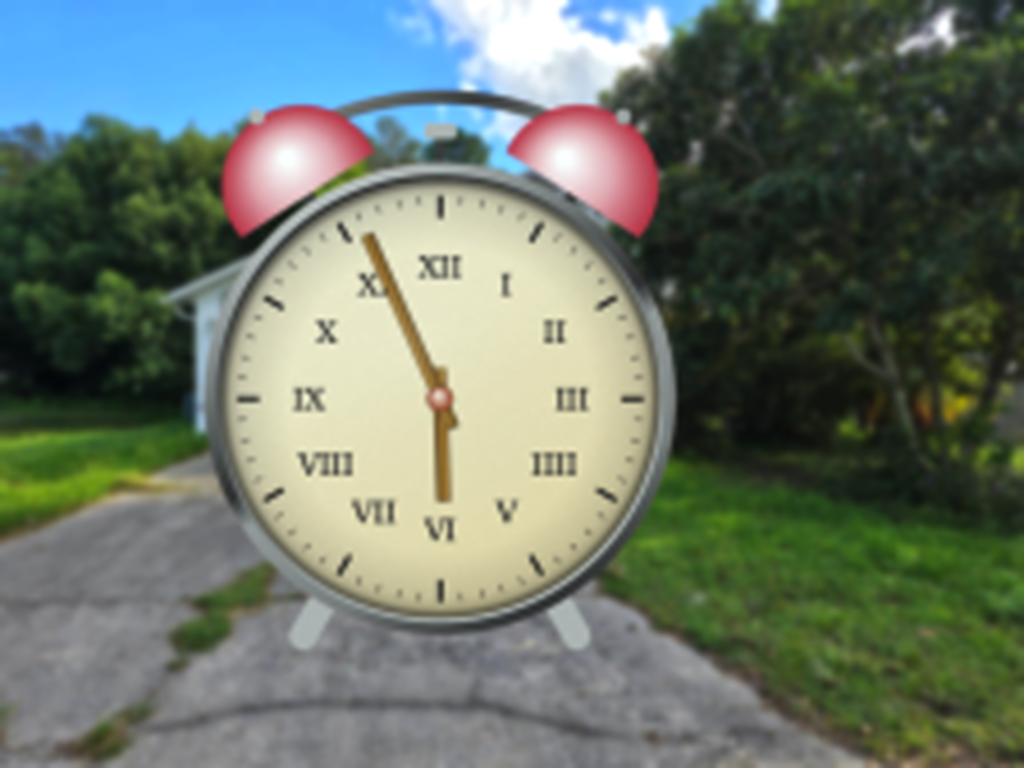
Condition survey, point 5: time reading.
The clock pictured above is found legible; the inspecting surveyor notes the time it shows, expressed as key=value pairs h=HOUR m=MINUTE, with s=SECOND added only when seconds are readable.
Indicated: h=5 m=56
